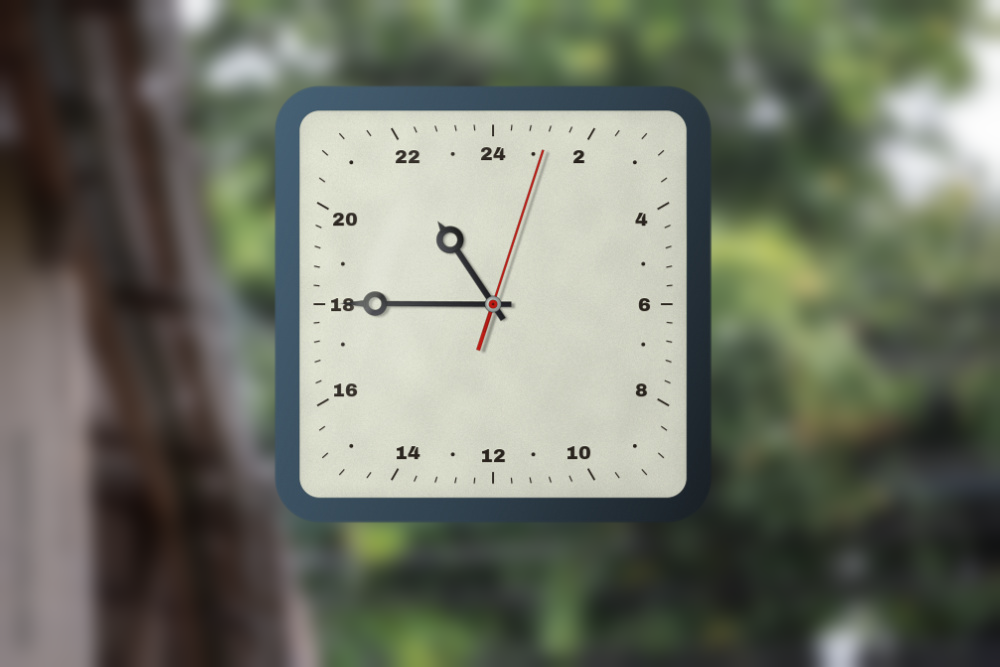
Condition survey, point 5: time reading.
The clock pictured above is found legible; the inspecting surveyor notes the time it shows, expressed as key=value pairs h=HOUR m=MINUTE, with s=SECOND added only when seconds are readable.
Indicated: h=21 m=45 s=3
